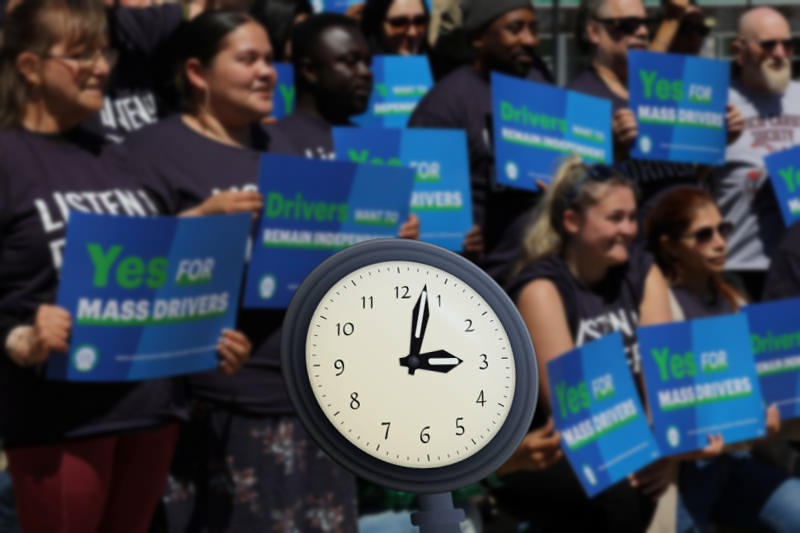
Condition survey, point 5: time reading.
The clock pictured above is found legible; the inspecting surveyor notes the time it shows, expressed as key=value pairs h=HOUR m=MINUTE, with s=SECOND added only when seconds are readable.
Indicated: h=3 m=3
